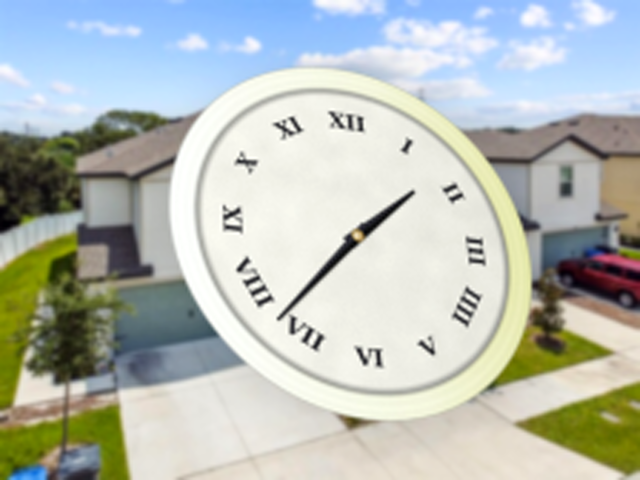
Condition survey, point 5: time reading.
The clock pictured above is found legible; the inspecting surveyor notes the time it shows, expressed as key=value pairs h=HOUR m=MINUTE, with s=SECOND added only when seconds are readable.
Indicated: h=1 m=37
